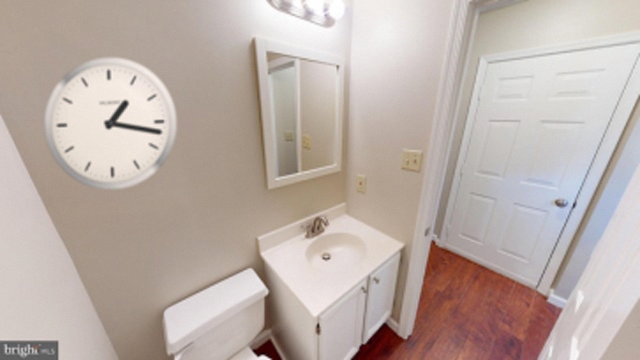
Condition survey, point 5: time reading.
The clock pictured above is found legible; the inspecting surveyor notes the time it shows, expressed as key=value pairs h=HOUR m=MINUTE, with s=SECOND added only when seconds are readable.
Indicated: h=1 m=17
